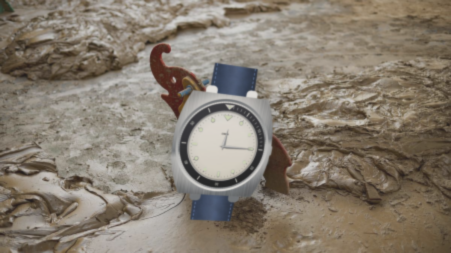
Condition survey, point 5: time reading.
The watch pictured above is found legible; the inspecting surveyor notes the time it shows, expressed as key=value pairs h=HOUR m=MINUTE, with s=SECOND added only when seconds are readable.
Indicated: h=12 m=15
